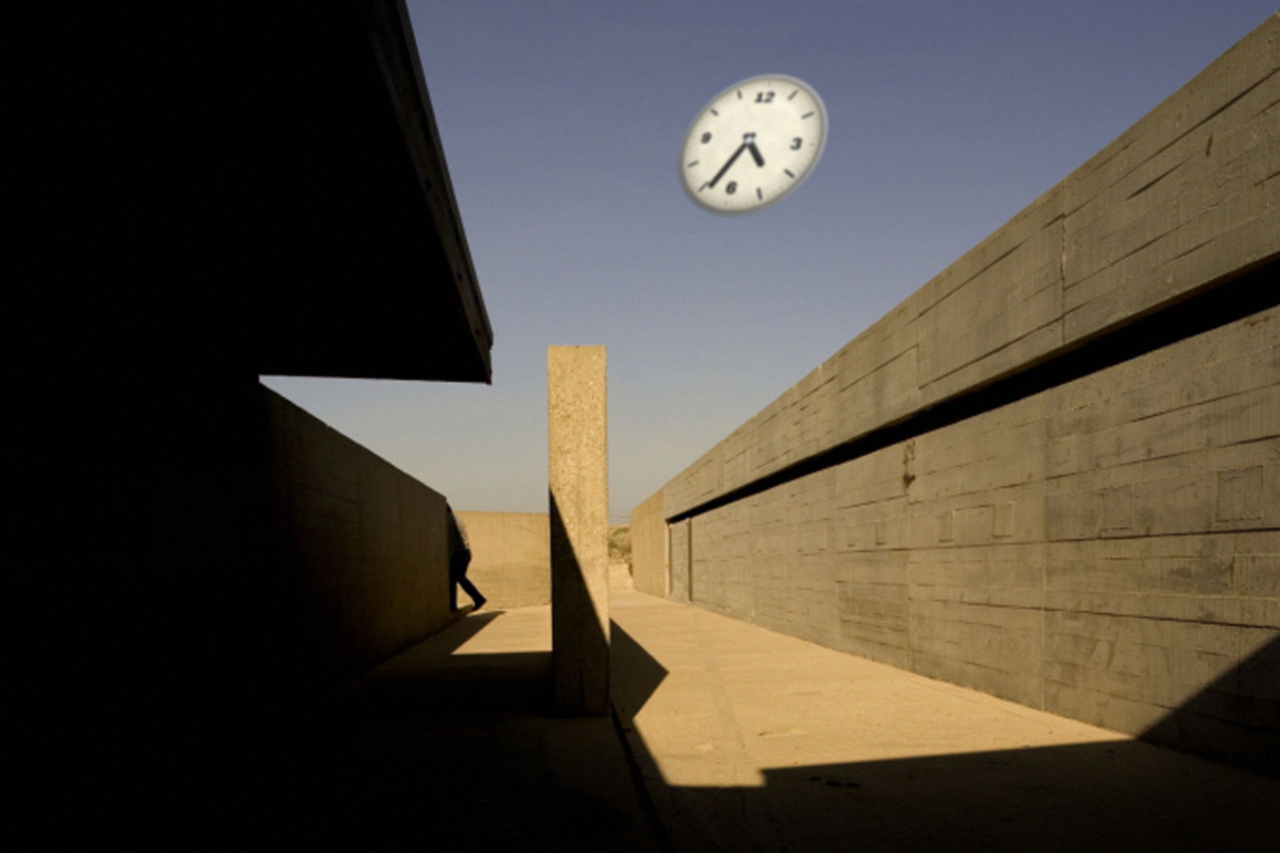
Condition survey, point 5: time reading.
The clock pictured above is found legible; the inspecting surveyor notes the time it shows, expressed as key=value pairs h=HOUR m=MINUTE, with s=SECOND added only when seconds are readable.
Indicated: h=4 m=34
